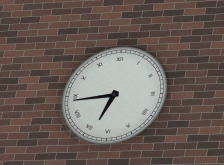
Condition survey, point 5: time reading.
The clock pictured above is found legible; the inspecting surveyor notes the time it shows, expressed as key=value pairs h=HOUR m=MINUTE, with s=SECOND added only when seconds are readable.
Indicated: h=6 m=44
